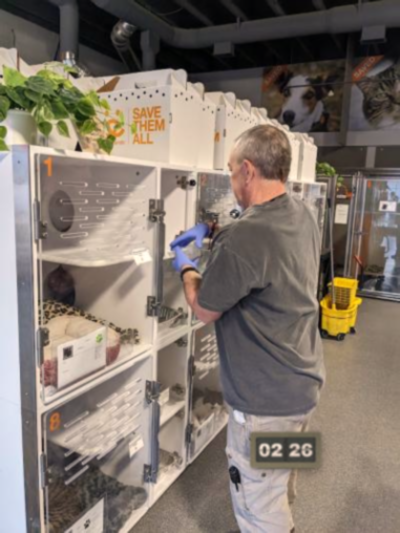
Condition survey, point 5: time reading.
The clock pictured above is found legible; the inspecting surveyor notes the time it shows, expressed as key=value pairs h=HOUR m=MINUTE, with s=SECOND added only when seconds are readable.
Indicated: h=2 m=26
